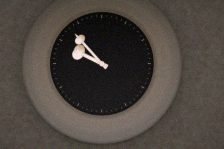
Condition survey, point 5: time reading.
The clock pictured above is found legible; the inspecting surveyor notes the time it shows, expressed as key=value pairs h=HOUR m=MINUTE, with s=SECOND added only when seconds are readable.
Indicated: h=9 m=53
